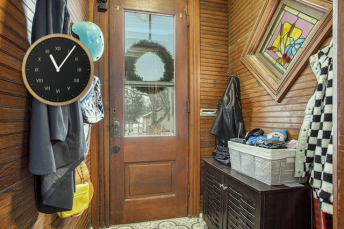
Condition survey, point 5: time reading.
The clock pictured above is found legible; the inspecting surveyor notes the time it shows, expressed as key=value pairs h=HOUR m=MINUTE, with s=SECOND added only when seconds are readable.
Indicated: h=11 m=6
